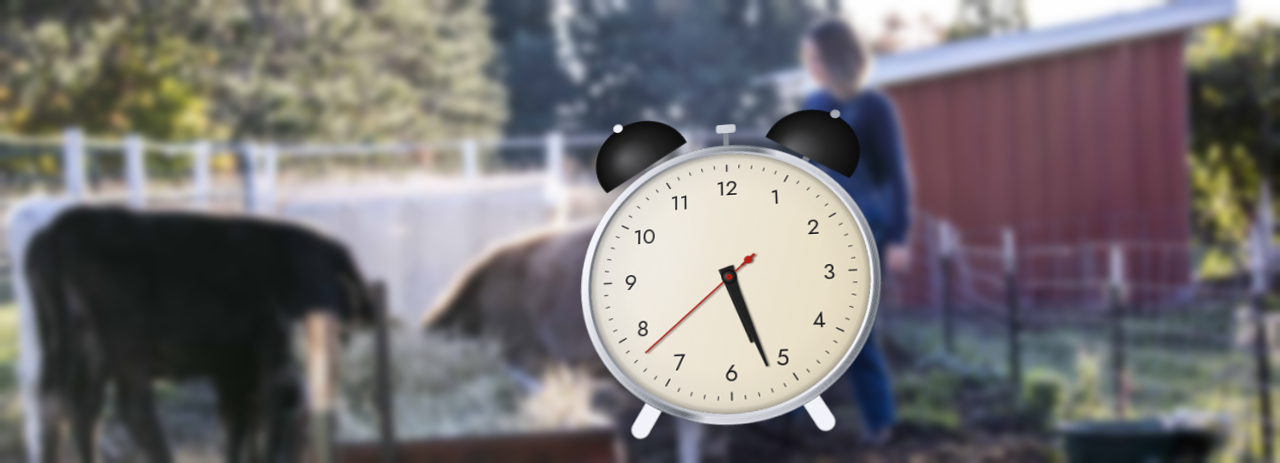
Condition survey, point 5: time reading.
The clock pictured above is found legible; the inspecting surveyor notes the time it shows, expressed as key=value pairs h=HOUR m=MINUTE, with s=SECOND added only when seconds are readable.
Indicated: h=5 m=26 s=38
